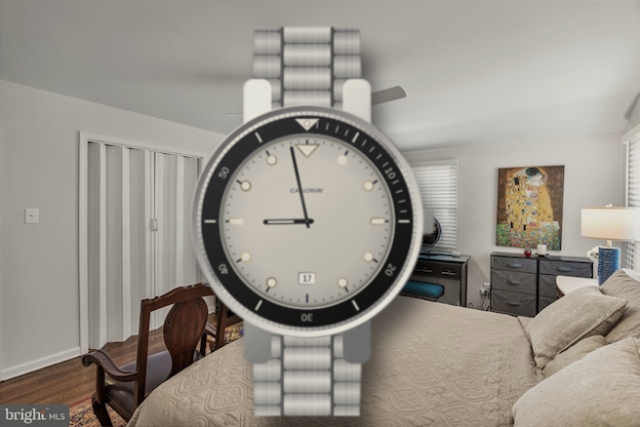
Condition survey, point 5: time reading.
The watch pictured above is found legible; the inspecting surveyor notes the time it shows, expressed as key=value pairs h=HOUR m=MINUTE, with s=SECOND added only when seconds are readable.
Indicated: h=8 m=58
